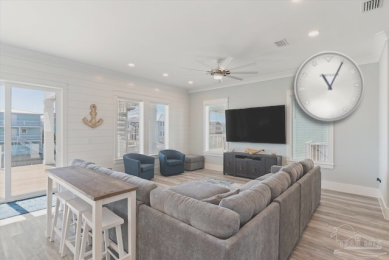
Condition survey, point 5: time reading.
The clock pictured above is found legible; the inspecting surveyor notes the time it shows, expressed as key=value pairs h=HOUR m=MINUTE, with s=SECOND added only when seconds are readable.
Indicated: h=11 m=5
